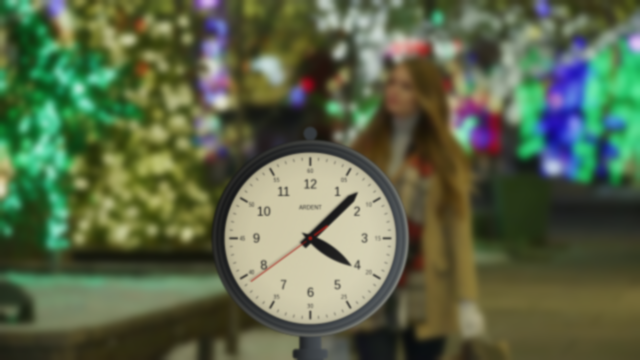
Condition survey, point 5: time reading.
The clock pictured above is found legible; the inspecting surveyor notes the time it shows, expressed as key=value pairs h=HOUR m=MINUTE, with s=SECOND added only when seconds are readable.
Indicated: h=4 m=7 s=39
